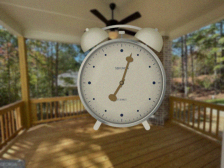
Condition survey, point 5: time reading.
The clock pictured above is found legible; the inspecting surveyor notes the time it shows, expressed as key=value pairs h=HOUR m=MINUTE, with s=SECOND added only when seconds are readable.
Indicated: h=7 m=3
